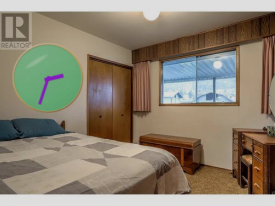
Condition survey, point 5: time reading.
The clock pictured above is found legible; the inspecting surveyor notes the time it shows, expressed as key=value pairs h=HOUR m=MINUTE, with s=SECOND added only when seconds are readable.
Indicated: h=2 m=33
